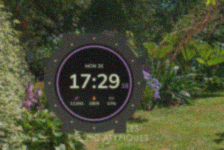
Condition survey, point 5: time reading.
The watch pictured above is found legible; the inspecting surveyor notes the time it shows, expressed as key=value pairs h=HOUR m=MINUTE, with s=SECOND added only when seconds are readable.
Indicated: h=17 m=29
